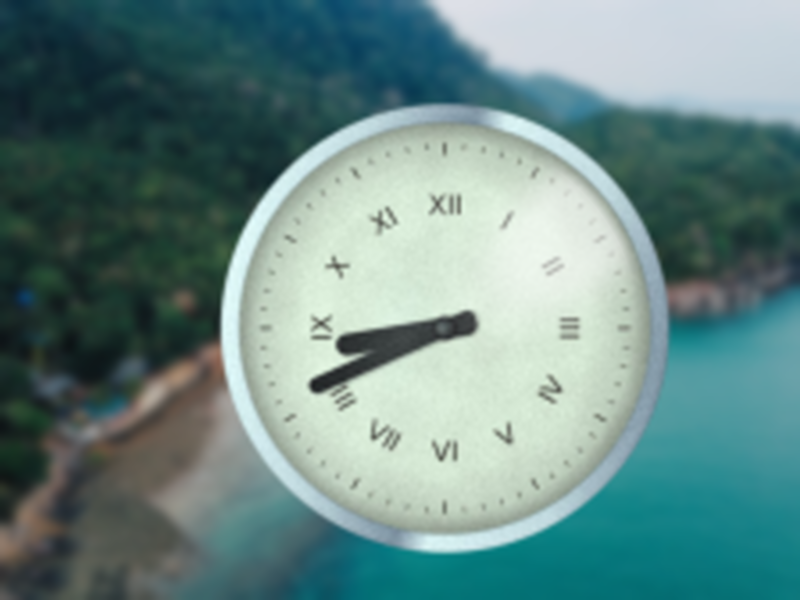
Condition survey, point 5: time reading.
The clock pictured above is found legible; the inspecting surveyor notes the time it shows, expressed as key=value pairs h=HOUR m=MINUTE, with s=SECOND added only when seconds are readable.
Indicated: h=8 m=41
